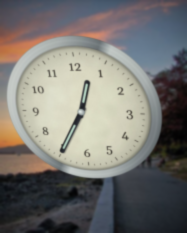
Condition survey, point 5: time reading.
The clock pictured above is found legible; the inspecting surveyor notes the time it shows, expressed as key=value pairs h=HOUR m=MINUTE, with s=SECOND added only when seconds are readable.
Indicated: h=12 m=35
